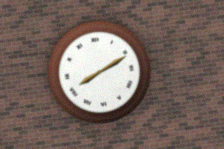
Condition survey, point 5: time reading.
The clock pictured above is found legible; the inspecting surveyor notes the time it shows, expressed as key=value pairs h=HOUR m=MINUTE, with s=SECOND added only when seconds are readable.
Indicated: h=8 m=11
